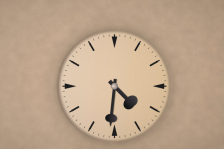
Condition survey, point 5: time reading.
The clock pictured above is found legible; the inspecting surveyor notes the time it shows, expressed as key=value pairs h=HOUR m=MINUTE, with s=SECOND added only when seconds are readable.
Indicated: h=4 m=31
